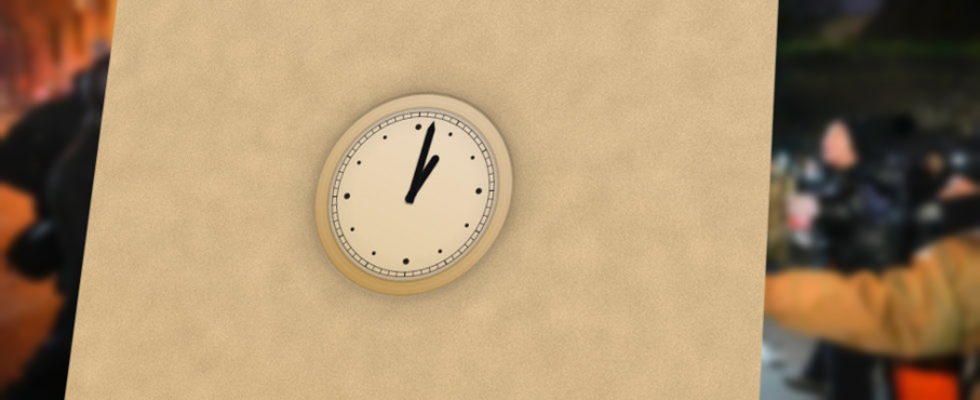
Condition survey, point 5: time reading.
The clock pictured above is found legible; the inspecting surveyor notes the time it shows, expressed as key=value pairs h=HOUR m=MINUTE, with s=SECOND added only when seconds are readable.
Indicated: h=1 m=2
